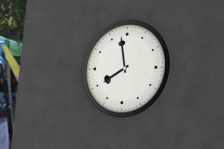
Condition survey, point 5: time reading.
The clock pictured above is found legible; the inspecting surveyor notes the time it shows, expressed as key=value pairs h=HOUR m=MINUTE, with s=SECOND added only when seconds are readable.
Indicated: h=7 m=58
